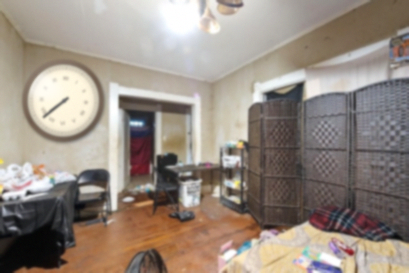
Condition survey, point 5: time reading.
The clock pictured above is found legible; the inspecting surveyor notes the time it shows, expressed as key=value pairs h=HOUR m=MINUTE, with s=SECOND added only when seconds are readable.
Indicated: h=7 m=38
